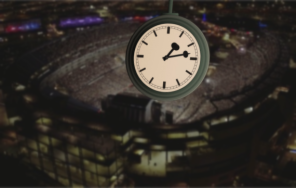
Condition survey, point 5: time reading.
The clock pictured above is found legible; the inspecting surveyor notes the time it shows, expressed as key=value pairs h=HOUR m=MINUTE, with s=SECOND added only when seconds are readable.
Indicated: h=1 m=13
